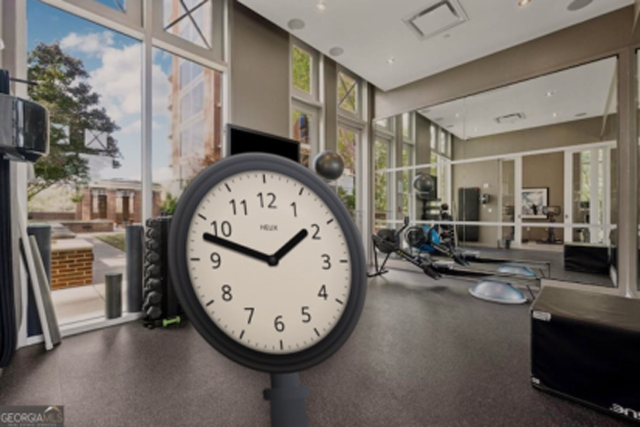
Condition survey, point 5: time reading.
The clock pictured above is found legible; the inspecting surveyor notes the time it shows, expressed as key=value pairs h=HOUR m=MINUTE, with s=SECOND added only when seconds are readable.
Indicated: h=1 m=48
